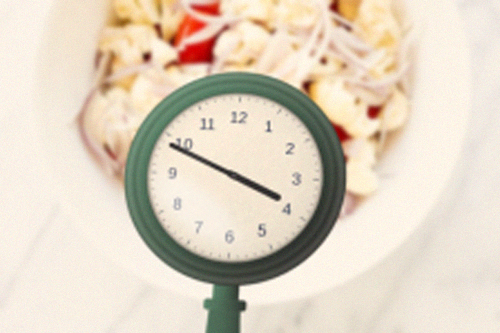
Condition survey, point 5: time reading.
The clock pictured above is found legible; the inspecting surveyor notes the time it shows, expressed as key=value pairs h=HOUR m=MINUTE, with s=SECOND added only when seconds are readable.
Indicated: h=3 m=49
